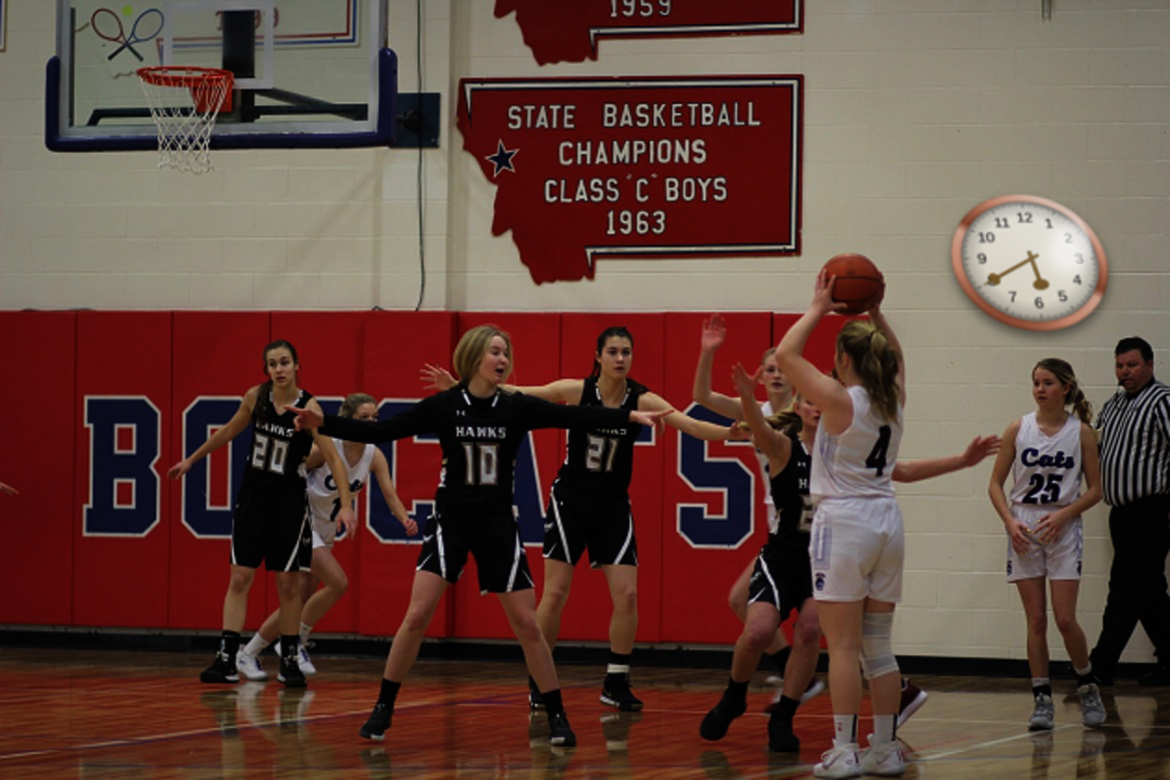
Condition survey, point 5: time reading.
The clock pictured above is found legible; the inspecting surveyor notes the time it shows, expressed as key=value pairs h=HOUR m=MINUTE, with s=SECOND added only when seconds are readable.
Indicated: h=5 m=40
